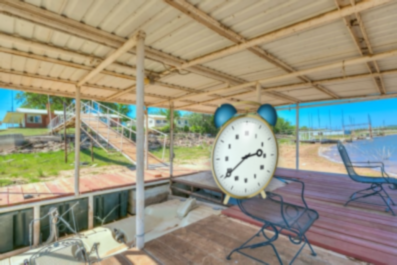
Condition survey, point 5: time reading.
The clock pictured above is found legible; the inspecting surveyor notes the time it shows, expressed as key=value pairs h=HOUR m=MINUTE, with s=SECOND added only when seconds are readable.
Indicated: h=2 m=39
